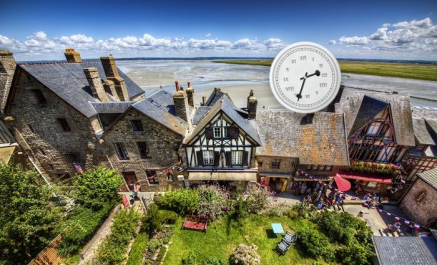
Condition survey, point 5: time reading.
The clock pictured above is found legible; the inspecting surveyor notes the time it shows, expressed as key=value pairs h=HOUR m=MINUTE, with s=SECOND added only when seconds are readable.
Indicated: h=2 m=34
